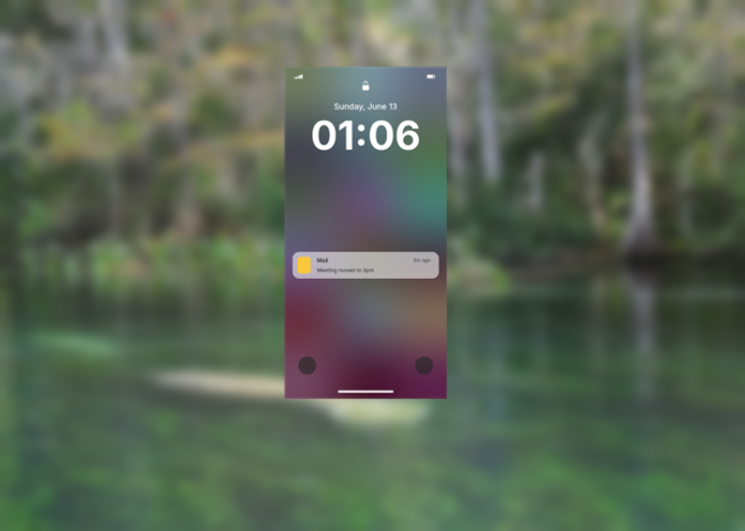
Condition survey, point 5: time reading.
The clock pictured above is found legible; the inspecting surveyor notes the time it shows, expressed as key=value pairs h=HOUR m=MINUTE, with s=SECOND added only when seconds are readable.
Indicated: h=1 m=6
